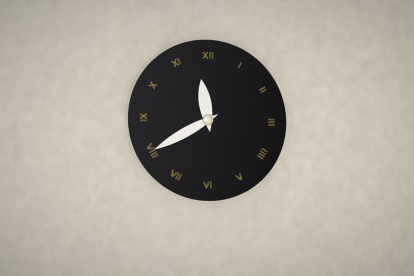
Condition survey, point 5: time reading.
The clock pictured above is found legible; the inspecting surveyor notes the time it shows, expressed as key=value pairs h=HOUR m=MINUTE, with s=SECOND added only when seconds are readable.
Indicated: h=11 m=40
